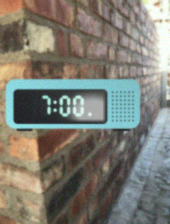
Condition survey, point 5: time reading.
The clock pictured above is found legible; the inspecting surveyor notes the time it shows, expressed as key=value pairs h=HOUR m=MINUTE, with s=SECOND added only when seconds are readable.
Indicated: h=7 m=0
